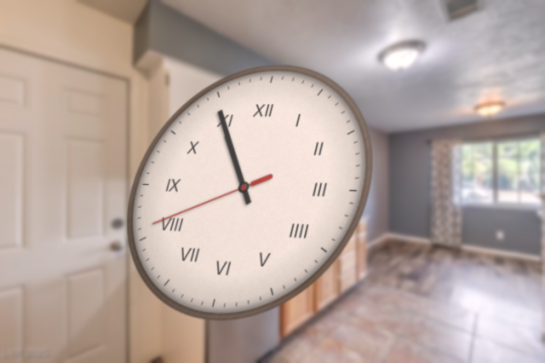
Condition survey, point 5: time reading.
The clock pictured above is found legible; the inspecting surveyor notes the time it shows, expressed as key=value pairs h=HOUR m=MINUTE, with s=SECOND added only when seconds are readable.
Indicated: h=10 m=54 s=41
